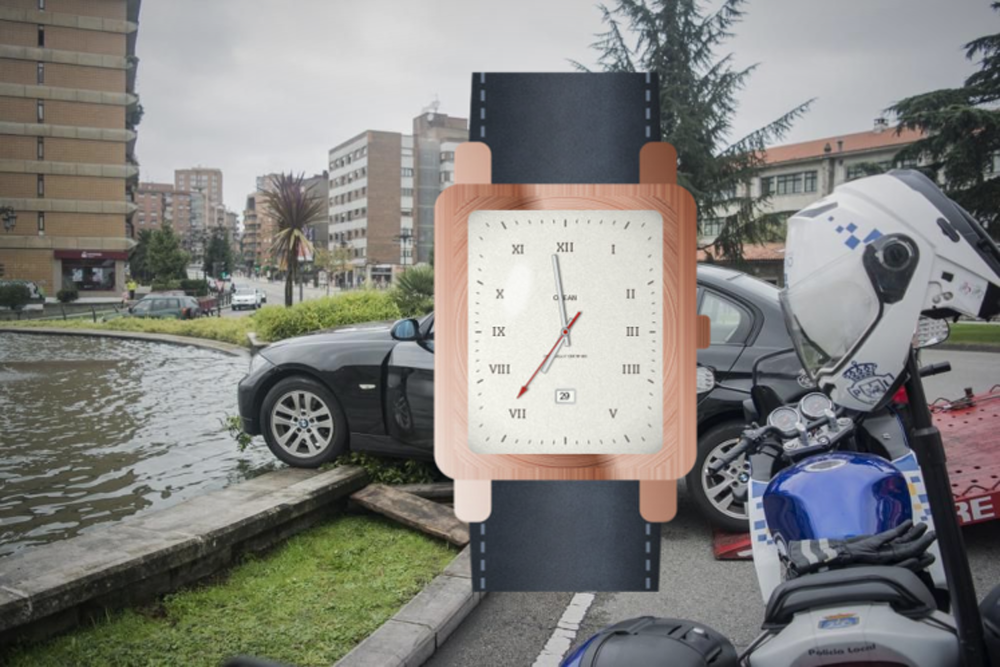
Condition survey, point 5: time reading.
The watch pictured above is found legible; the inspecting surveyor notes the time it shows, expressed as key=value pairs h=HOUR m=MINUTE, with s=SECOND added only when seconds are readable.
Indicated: h=6 m=58 s=36
